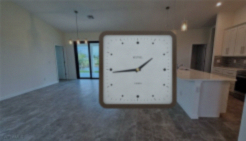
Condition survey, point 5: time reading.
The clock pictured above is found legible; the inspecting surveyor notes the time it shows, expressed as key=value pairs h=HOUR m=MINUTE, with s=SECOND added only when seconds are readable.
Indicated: h=1 m=44
